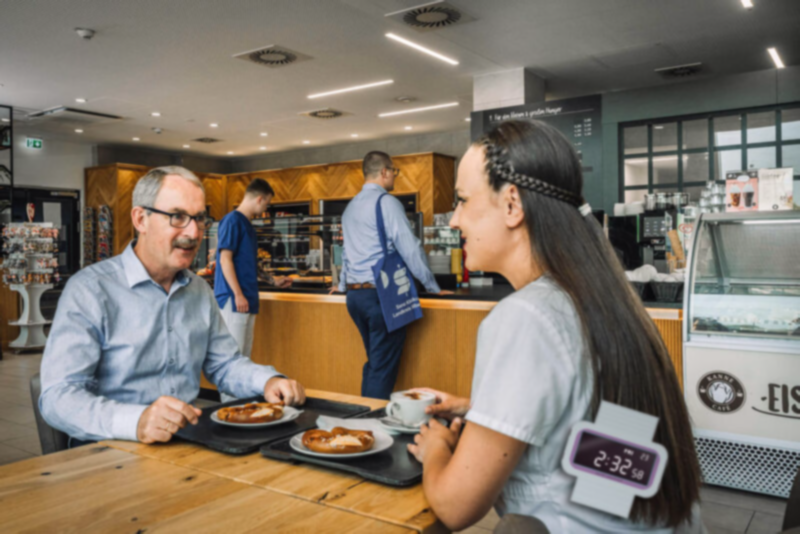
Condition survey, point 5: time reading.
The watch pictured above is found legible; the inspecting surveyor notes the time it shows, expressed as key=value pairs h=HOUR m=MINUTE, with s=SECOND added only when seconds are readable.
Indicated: h=2 m=32
